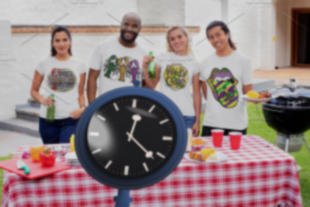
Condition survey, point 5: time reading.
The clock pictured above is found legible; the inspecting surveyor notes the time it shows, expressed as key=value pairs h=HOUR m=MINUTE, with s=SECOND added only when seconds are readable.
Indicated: h=12 m=22
